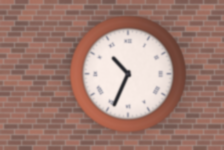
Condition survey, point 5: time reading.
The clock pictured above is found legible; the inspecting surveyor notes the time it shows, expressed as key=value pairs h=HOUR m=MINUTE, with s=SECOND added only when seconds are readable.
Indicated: h=10 m=34
